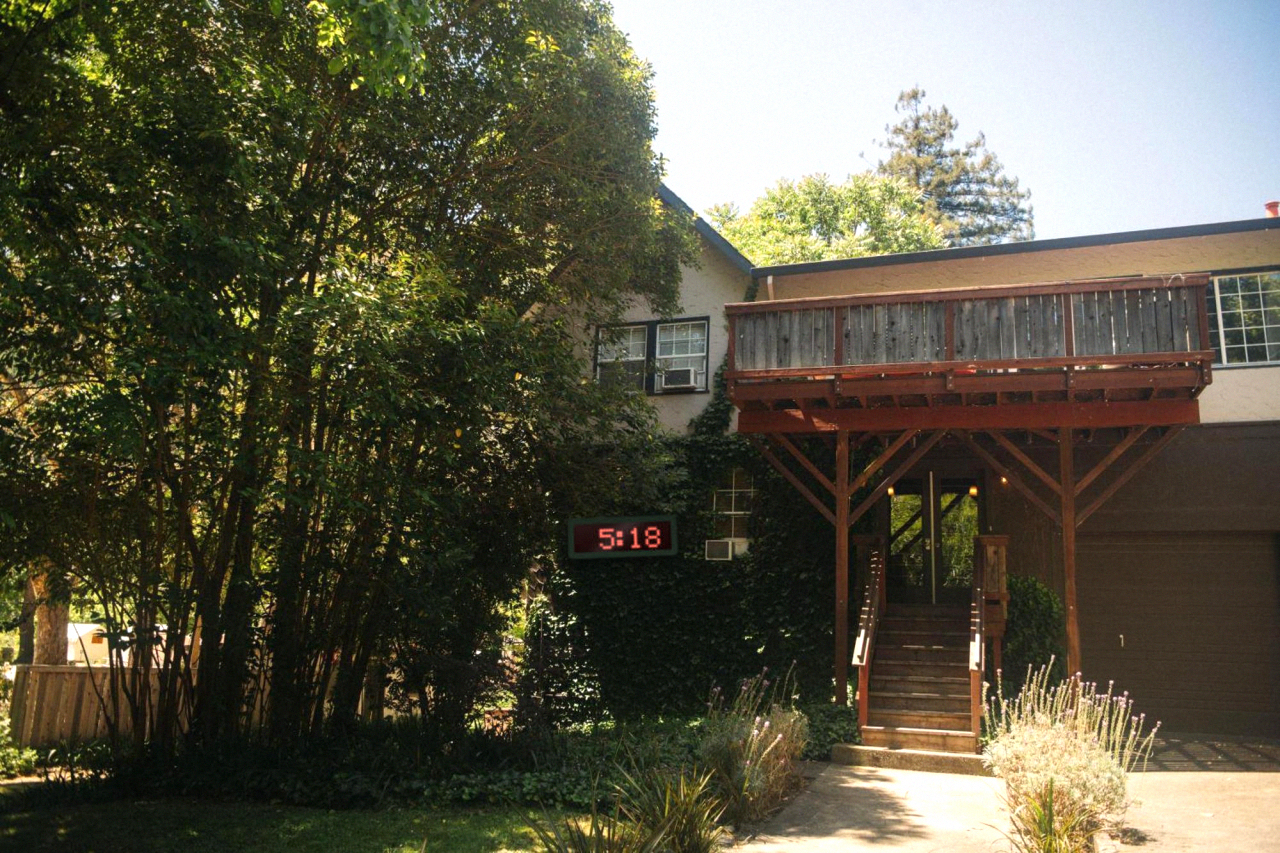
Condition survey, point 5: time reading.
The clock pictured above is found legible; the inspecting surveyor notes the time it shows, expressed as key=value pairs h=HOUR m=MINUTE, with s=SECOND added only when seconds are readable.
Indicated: h=5 m=18
